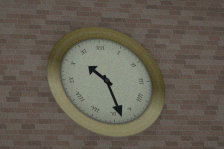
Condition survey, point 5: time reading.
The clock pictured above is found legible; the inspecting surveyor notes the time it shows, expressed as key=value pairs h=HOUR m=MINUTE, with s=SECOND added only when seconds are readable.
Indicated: h=10 m=28
